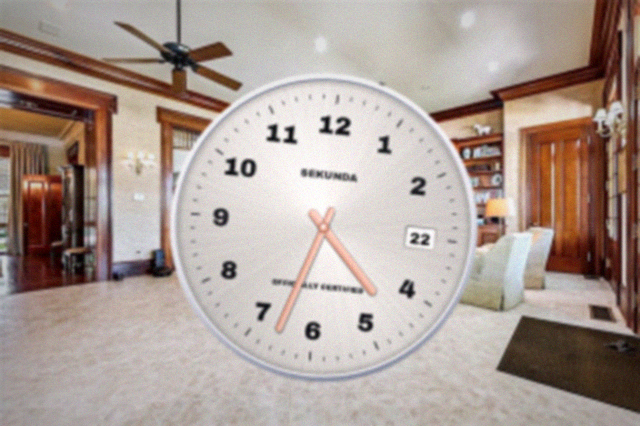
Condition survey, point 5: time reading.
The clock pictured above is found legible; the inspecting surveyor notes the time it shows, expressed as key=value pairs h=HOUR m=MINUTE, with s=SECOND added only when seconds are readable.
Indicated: h=4 m=33
